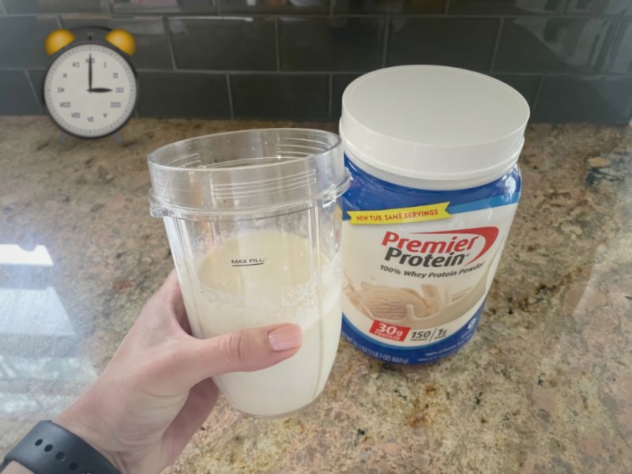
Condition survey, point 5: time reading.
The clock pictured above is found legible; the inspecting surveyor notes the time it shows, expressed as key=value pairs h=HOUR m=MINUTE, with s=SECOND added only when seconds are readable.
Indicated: h=3 m=0
